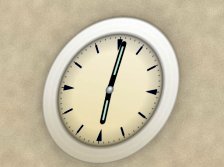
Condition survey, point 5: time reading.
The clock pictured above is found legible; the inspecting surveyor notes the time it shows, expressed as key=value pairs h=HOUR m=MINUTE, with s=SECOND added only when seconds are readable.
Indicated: h=6 m=1
